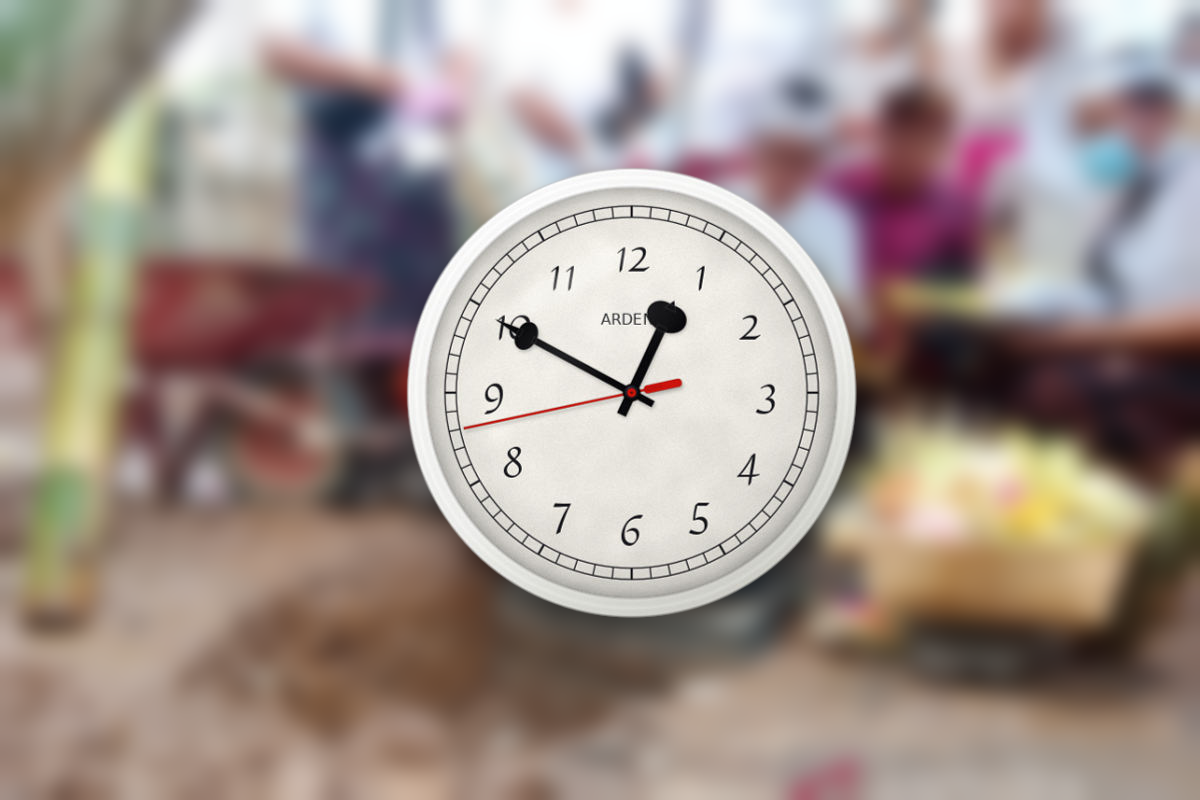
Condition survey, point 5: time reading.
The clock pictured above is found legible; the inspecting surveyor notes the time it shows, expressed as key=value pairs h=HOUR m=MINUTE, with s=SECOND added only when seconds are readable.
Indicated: h=12 m=49 s=43
